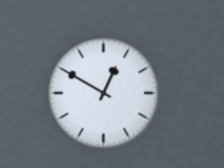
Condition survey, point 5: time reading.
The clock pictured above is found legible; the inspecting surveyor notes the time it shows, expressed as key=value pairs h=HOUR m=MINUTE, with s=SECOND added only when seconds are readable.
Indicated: h=12 m=50
